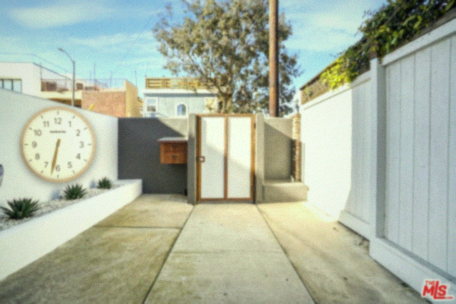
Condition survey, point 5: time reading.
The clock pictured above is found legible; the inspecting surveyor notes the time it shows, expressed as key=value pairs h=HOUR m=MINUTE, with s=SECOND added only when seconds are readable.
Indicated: h=6 m=32
